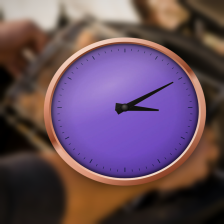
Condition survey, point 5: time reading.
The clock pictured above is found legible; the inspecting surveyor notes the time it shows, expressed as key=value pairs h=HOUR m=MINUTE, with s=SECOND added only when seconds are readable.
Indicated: h=3 m=10
